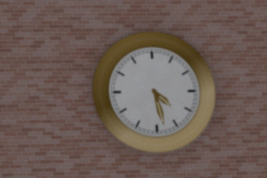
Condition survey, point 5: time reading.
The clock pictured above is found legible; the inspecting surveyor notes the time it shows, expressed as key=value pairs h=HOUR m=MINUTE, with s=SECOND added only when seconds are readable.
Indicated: h=4 m=28
